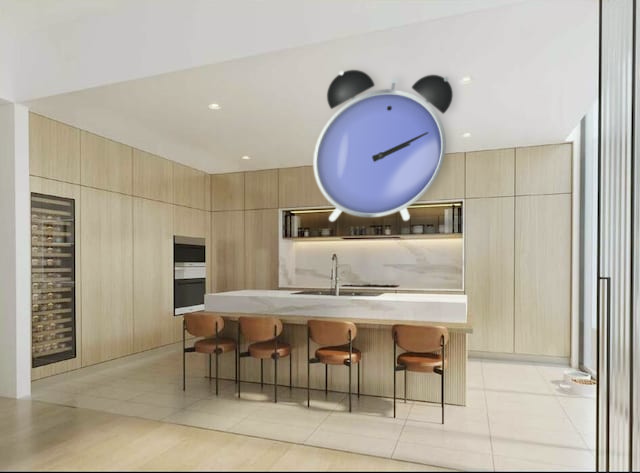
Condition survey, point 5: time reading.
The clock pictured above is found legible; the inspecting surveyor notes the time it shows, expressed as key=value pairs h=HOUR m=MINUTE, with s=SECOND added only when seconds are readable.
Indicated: h=2 m=10
